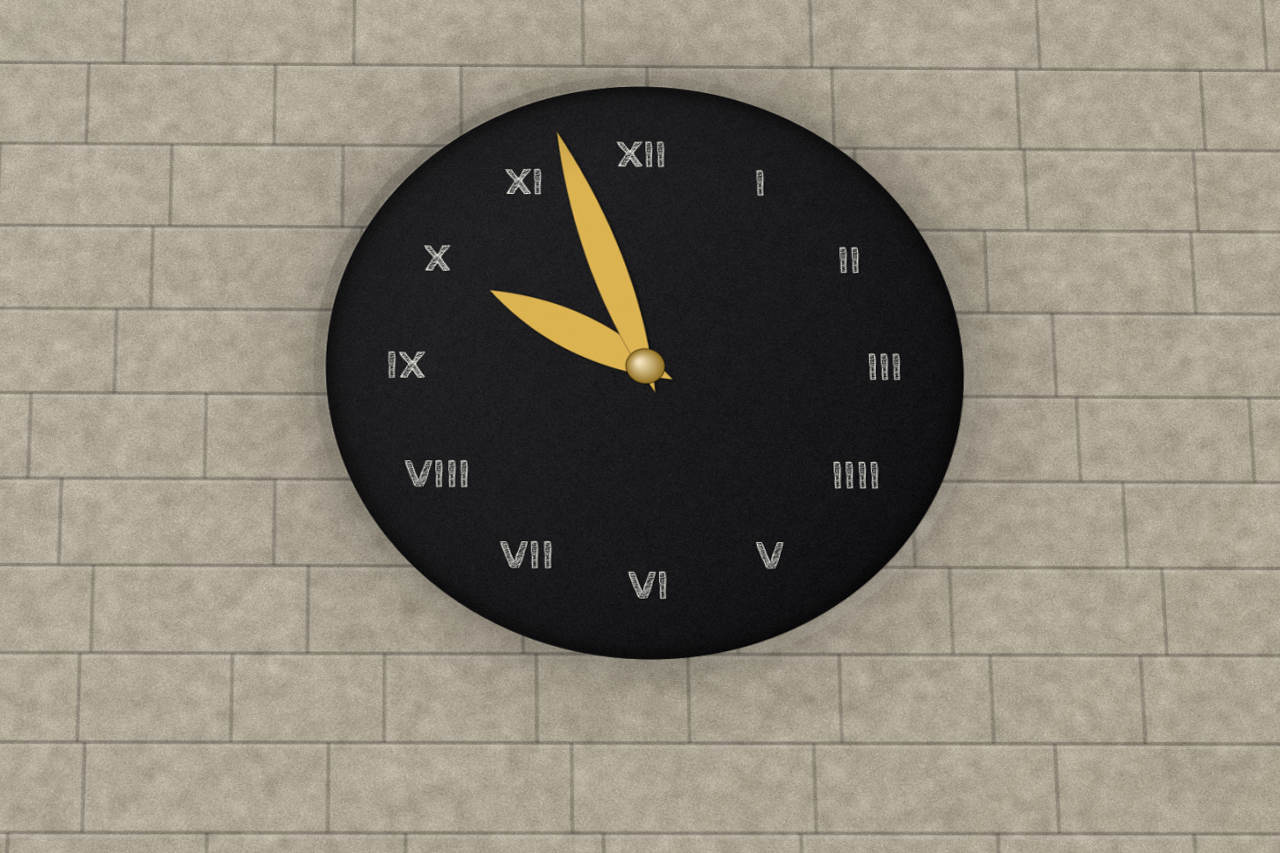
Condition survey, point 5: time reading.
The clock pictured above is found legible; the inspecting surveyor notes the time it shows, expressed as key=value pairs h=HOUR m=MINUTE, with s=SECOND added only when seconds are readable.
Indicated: h=9 m=57
